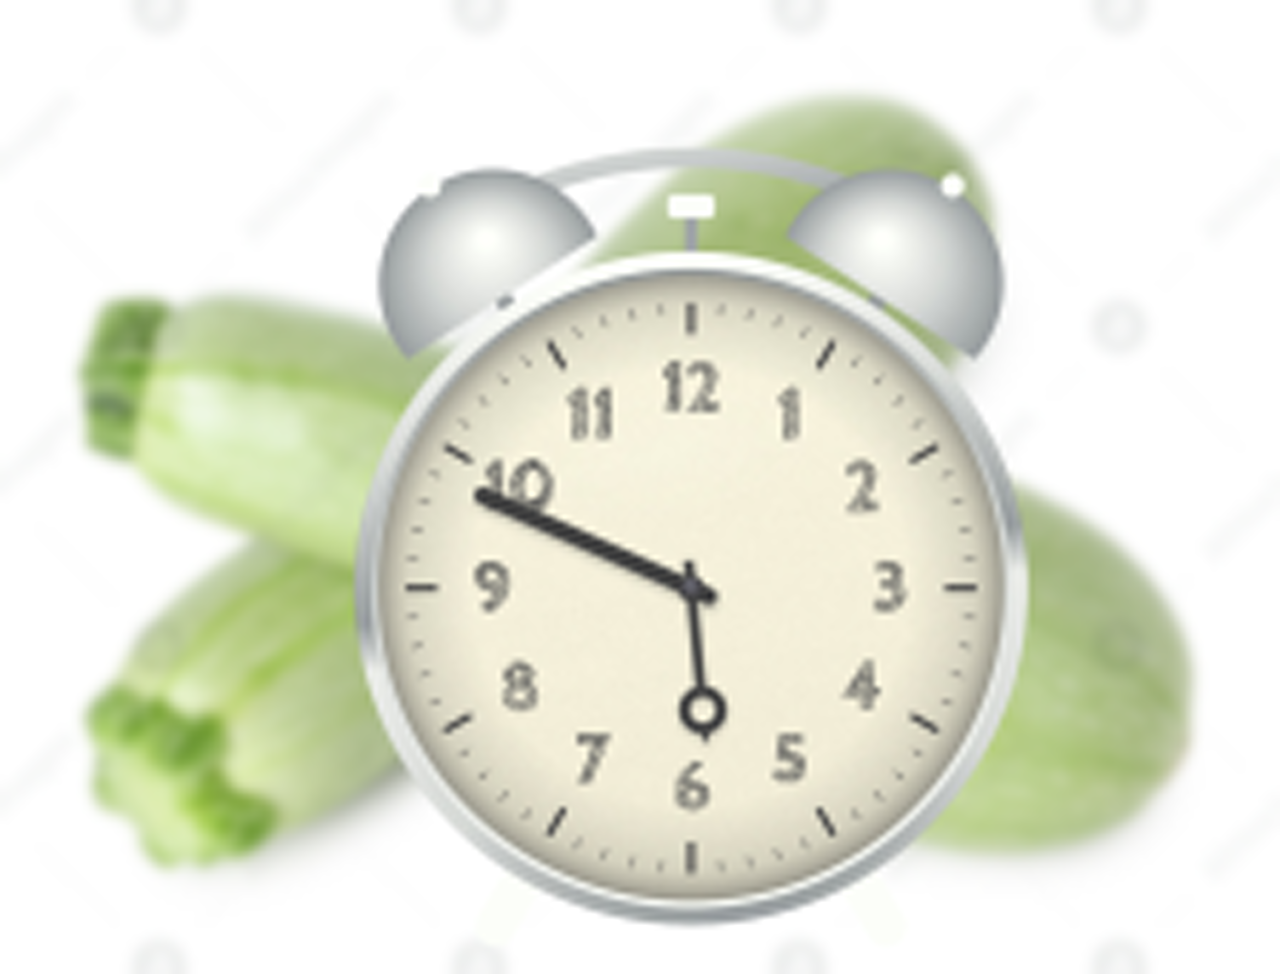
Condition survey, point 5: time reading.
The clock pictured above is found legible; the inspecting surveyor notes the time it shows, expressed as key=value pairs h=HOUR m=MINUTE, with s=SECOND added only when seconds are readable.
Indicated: h=5 m=49
